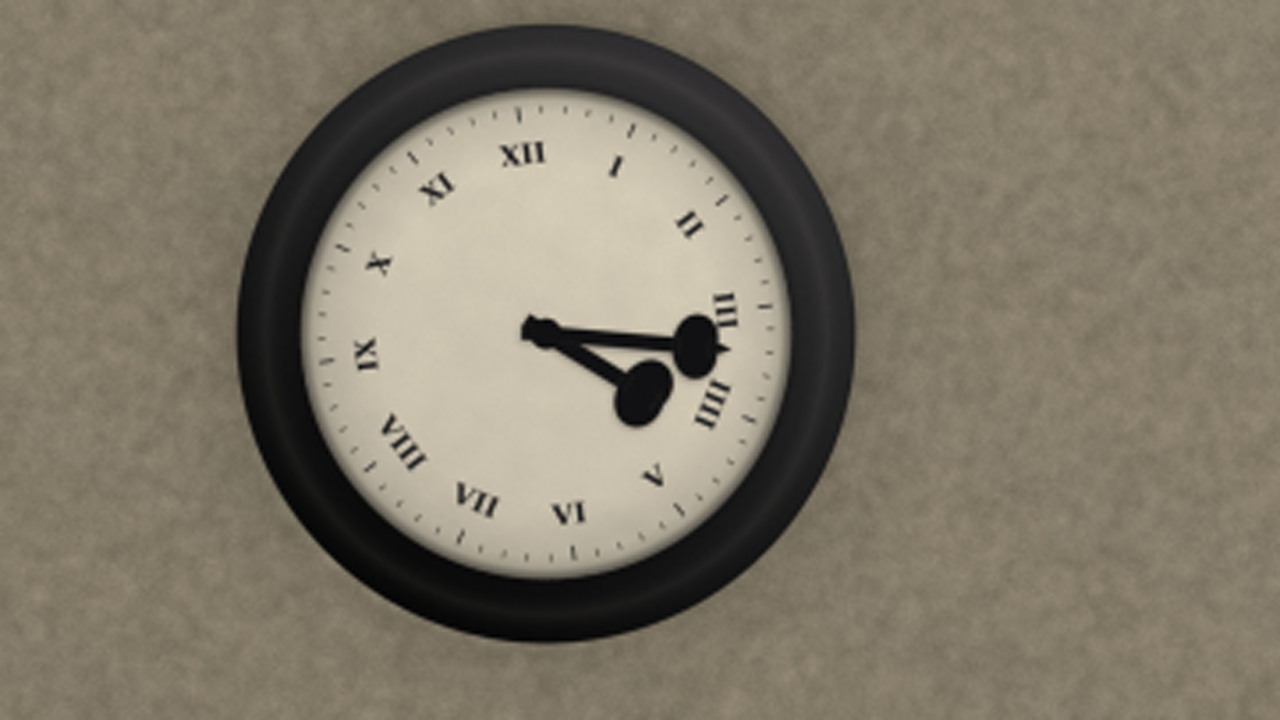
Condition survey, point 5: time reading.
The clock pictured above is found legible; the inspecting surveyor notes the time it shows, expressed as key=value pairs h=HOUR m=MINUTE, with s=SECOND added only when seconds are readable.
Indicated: h=4 m=17
